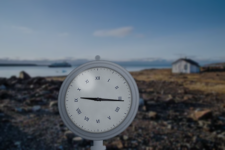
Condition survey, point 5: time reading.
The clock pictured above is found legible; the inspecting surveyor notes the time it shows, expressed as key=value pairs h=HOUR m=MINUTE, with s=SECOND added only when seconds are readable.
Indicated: h=9 m=16
